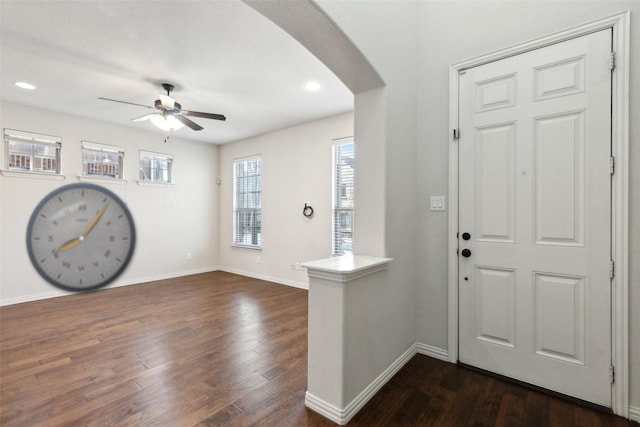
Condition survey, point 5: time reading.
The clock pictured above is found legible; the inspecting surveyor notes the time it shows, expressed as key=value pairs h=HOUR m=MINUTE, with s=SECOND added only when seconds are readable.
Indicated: h=8 m=6
